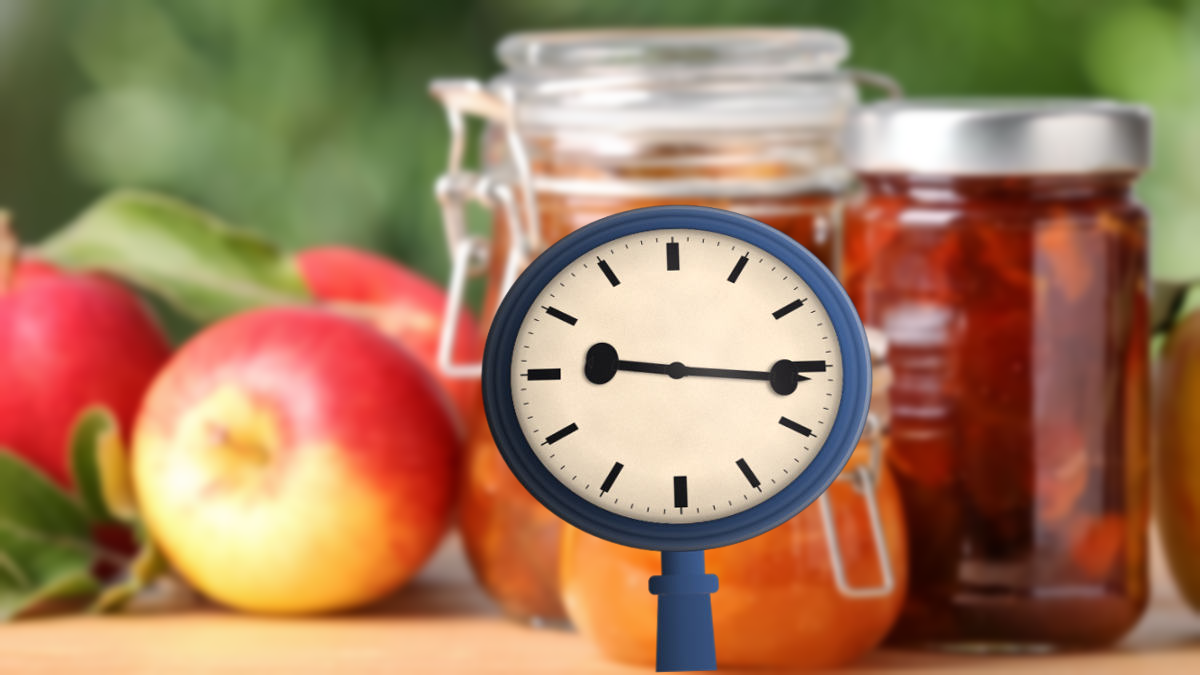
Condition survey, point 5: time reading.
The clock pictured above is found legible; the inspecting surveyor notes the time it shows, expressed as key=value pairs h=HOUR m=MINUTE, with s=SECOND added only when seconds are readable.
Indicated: h=9 m=16
